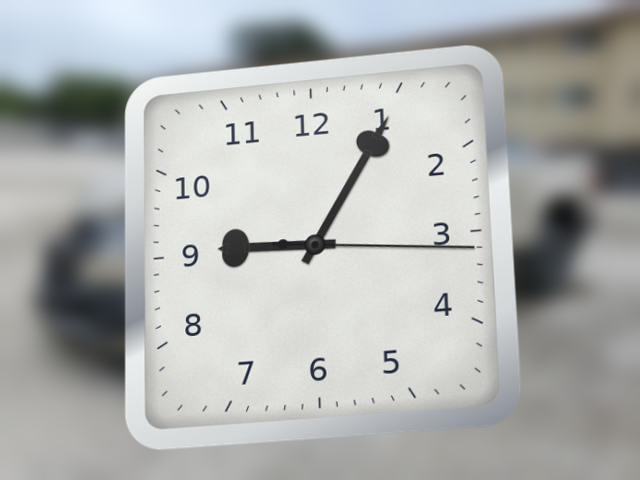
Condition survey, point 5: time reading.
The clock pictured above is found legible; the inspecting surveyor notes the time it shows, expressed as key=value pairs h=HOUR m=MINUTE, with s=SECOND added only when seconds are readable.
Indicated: h=9 m=5 s=16
